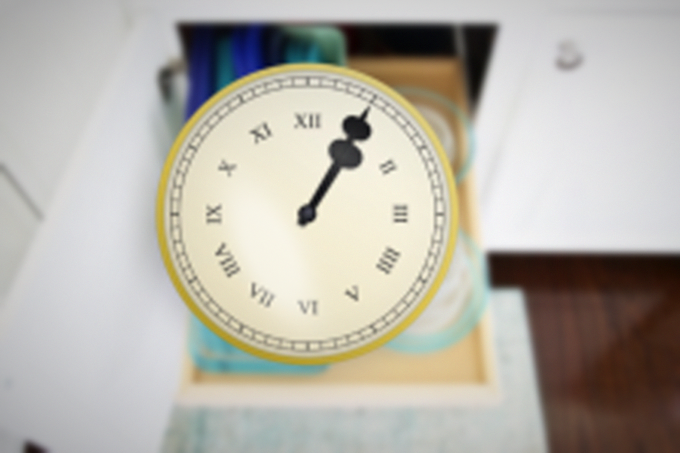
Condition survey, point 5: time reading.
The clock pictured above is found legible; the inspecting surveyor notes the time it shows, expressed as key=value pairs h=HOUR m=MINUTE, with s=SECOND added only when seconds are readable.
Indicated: h=1 m=5
